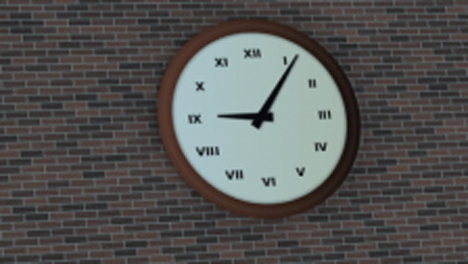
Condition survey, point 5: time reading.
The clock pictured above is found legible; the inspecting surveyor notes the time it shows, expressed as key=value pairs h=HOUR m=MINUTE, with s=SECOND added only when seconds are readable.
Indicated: h=9 m=6
